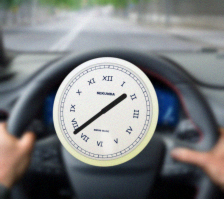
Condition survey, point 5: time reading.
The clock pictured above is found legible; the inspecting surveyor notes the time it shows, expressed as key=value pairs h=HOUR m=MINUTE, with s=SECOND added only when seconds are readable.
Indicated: h=1 m=38
